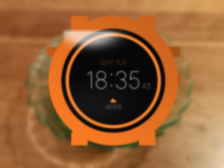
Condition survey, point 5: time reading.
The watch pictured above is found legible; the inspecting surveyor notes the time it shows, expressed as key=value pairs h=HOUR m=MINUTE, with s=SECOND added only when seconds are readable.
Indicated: h=18 m=35
